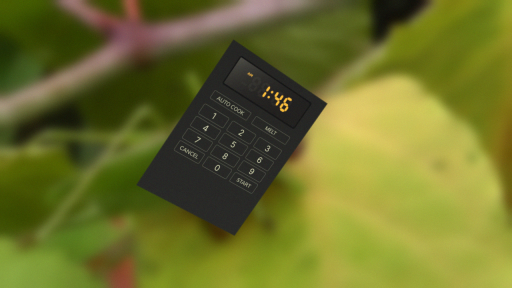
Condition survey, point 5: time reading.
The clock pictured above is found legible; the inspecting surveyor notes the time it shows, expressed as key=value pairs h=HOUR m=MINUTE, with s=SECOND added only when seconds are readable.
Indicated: h=1 m=46
